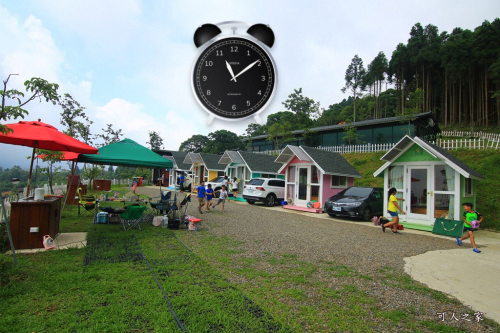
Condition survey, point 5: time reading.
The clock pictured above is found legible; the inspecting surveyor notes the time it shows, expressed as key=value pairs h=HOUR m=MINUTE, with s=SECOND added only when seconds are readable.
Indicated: h=11 m=9
